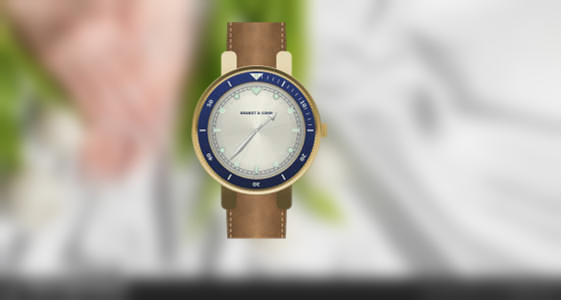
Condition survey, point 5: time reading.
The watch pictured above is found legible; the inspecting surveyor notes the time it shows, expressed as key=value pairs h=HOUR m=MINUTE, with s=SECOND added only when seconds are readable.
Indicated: h=1 m=37
